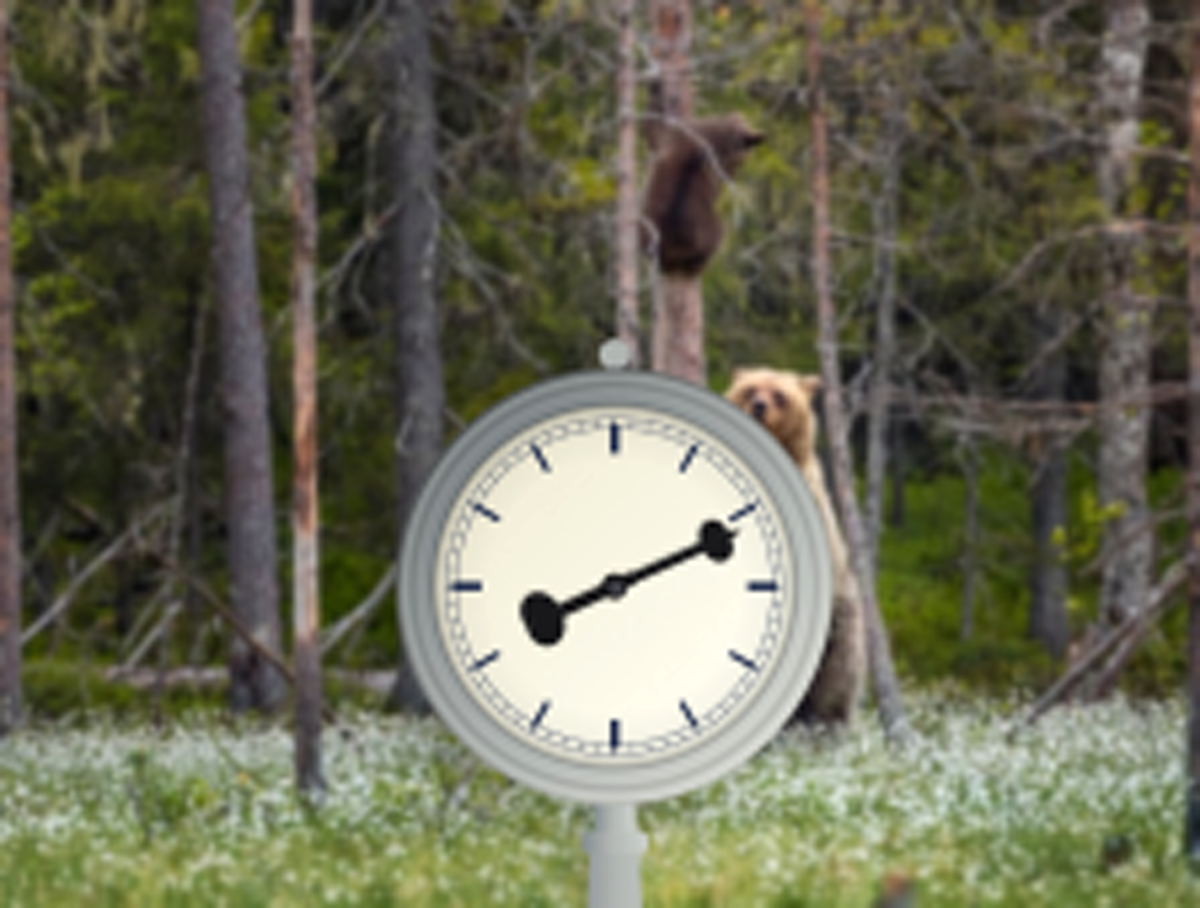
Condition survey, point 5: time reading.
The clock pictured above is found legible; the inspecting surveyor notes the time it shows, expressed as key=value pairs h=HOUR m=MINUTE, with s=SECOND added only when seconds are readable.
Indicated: h=8 m=11
